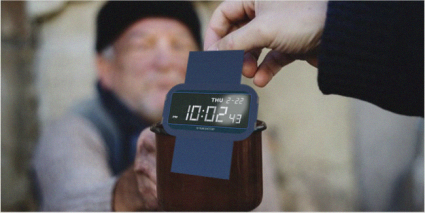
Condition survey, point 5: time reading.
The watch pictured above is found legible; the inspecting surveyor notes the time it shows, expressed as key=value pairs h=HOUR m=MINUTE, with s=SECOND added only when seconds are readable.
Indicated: h=10 m=2 s=43
